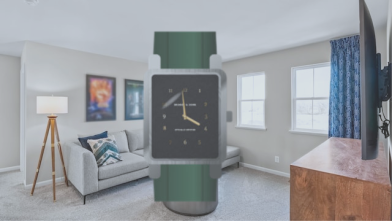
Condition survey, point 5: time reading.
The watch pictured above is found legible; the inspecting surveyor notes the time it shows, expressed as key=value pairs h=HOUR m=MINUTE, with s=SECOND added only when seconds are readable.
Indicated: h=3 m=59
